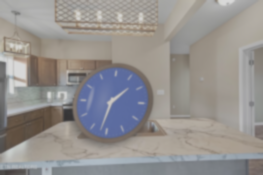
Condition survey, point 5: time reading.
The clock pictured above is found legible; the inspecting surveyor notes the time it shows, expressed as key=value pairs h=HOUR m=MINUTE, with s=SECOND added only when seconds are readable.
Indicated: h=1 m=32
